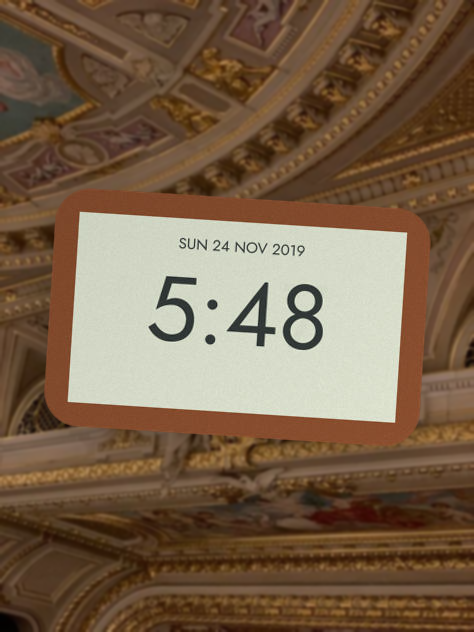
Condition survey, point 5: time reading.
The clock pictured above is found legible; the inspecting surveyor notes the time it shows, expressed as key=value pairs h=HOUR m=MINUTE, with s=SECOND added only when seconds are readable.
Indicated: h=5 m=48
